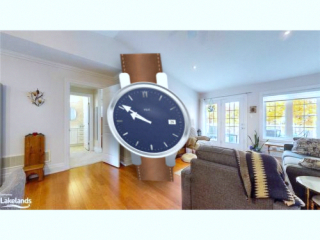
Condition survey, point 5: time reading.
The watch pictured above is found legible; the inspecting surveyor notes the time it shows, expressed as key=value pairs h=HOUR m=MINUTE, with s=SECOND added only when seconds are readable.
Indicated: h=9 m=51
